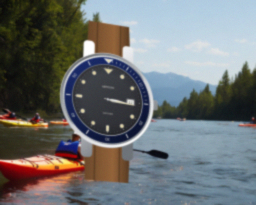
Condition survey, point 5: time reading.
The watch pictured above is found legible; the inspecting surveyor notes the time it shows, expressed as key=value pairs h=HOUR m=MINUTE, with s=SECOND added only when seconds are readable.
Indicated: h=3 m=16
